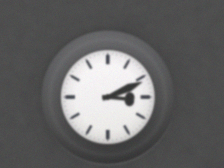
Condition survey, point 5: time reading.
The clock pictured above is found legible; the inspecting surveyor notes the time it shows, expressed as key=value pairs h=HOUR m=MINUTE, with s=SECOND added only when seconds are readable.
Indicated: h=3 m=11
